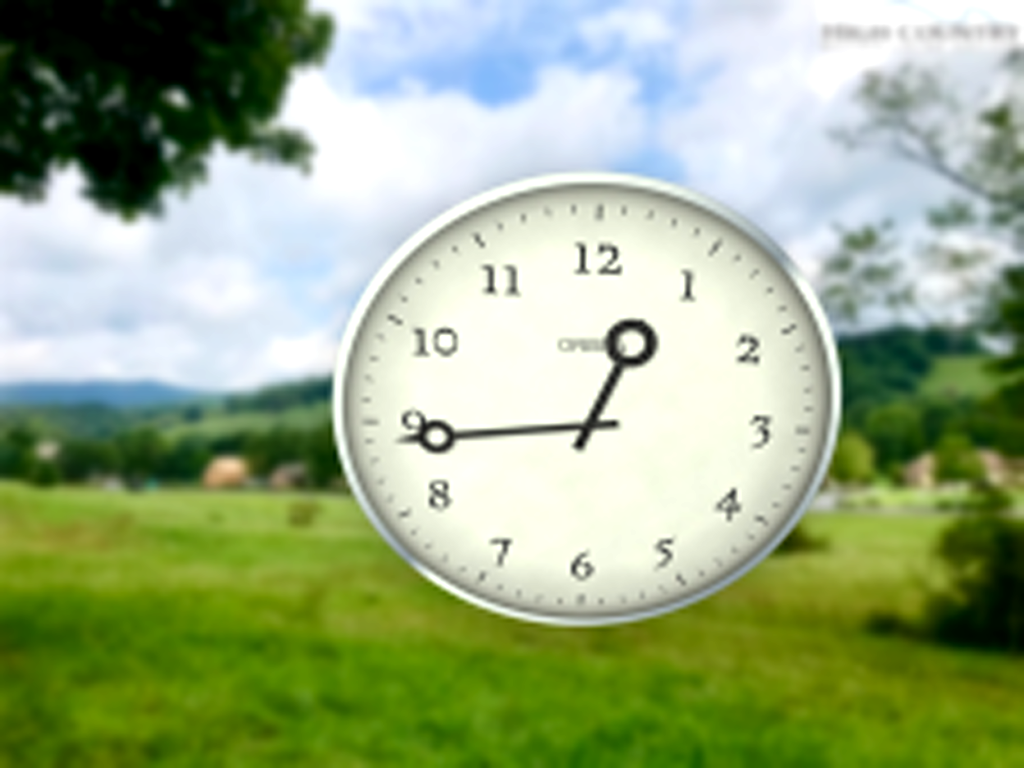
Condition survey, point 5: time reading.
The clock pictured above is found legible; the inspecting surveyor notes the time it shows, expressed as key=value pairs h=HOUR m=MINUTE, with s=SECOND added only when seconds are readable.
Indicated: h=12 m=44
